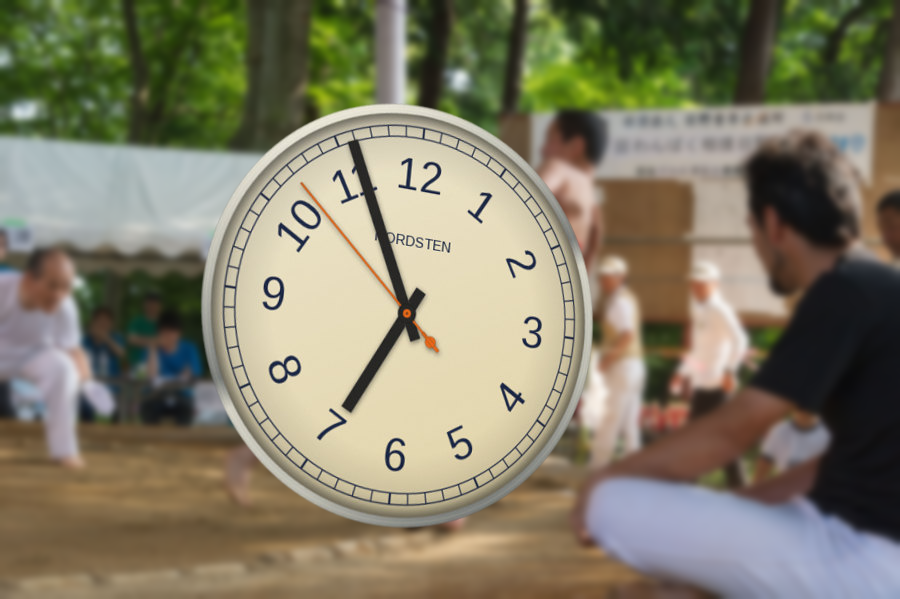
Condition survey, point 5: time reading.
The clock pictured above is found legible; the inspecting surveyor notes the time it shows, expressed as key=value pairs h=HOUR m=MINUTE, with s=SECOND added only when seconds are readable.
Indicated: h=6 m=55 s=52
